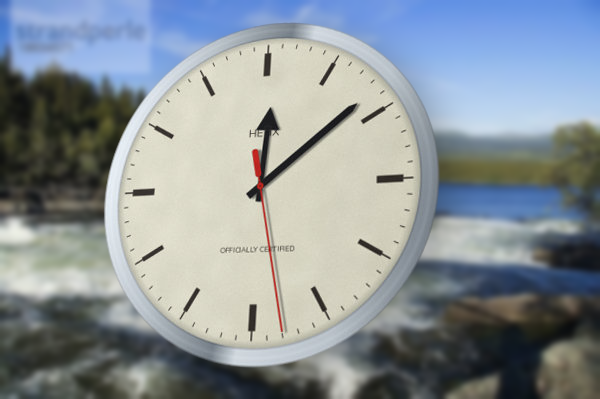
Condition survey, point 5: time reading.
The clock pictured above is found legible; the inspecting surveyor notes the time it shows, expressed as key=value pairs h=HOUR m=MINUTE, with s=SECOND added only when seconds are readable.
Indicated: h=12 m=8 s=28
